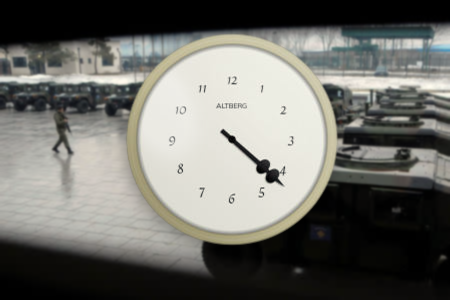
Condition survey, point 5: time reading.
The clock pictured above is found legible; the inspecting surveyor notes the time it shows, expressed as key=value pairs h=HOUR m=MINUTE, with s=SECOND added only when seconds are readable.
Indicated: h=4 m=22
